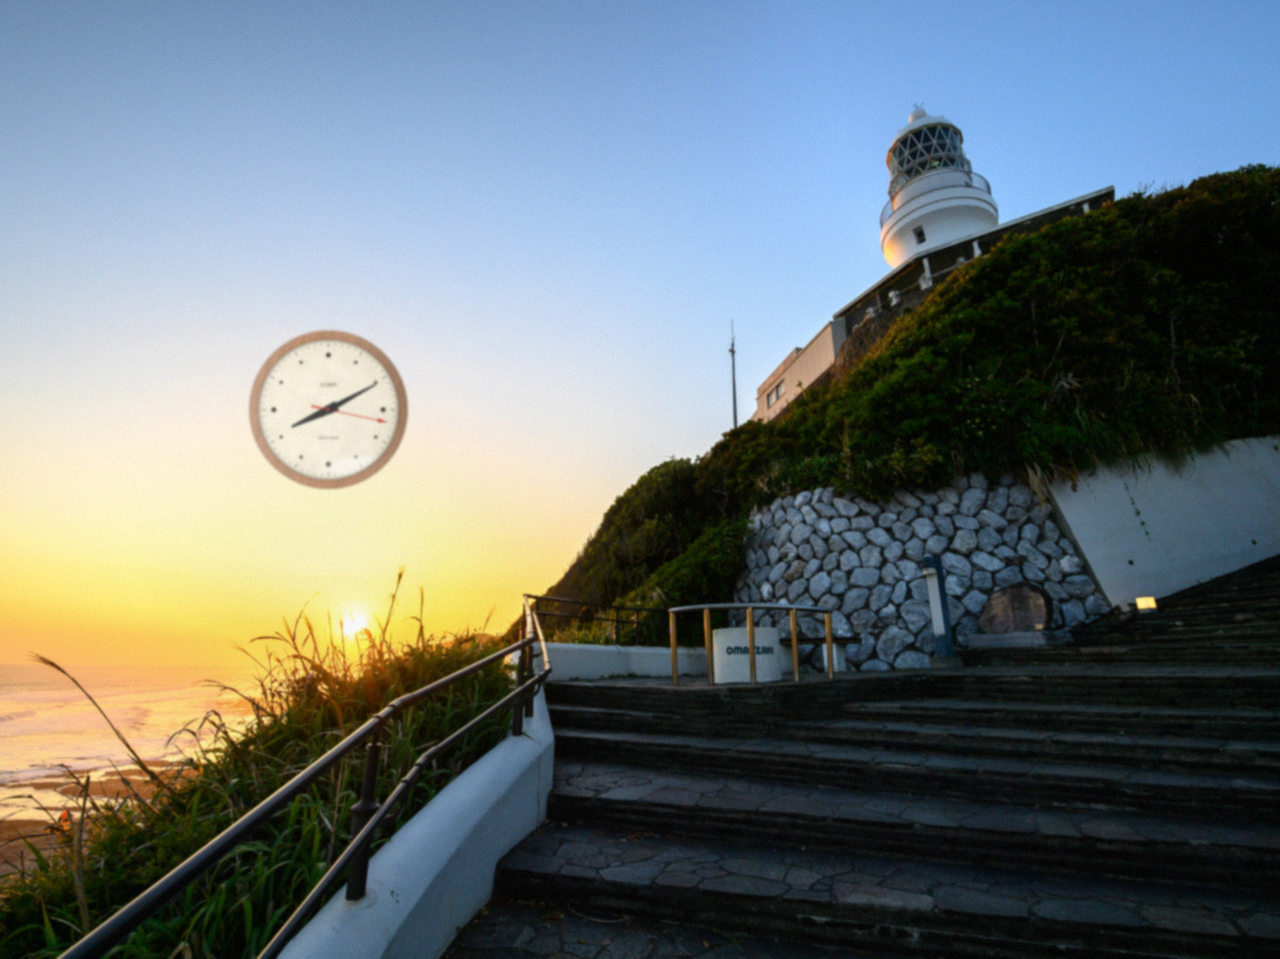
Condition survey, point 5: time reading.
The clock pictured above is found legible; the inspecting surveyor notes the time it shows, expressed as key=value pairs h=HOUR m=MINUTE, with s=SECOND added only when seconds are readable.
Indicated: h=8 m=10 s=17
